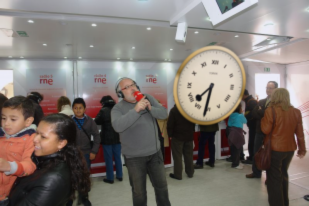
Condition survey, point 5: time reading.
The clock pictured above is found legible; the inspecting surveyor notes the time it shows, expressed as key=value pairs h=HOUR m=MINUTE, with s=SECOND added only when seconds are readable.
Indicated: h=7 m=31
